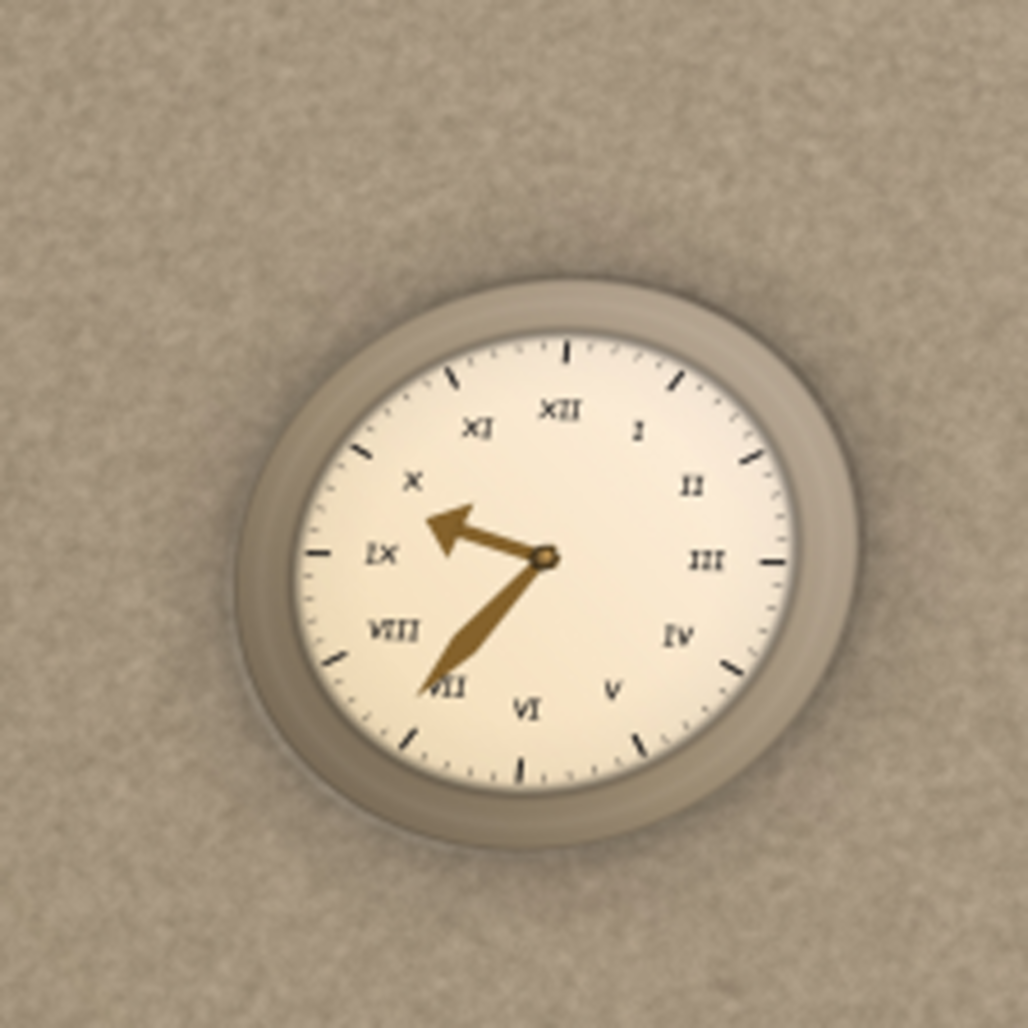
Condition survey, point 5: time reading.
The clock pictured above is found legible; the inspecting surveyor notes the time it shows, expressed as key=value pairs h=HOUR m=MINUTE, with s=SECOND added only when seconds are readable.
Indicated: h=9 m=36
